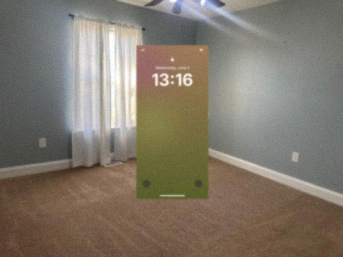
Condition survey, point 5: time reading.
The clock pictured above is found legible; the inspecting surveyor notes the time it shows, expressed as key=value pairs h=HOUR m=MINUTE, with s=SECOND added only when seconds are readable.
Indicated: h=13 m=16
